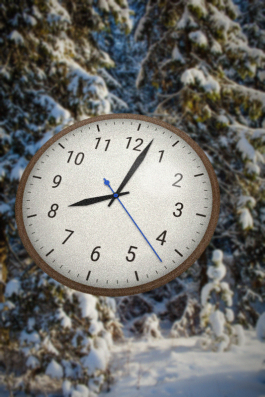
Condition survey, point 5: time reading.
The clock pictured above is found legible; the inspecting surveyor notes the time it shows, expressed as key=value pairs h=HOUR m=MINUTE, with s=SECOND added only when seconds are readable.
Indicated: h=8 m=2 s=22
